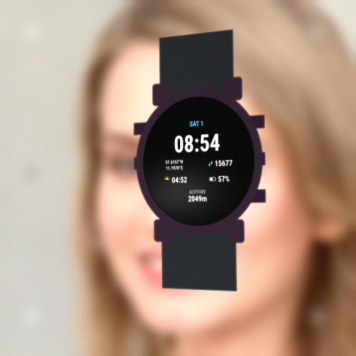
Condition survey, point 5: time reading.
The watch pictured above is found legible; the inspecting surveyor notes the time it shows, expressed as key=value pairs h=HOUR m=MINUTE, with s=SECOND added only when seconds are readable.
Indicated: h=8 m=54
